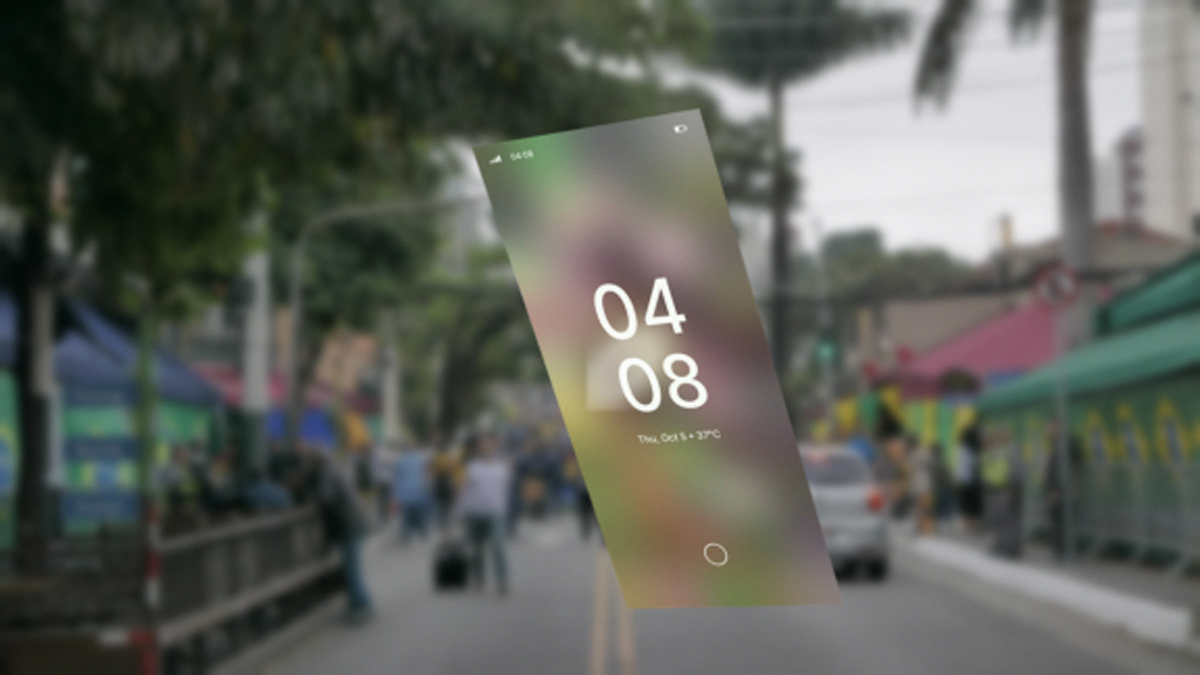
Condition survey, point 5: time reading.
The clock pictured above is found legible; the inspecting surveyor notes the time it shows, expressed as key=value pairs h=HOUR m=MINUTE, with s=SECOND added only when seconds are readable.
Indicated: h=4 m=8
